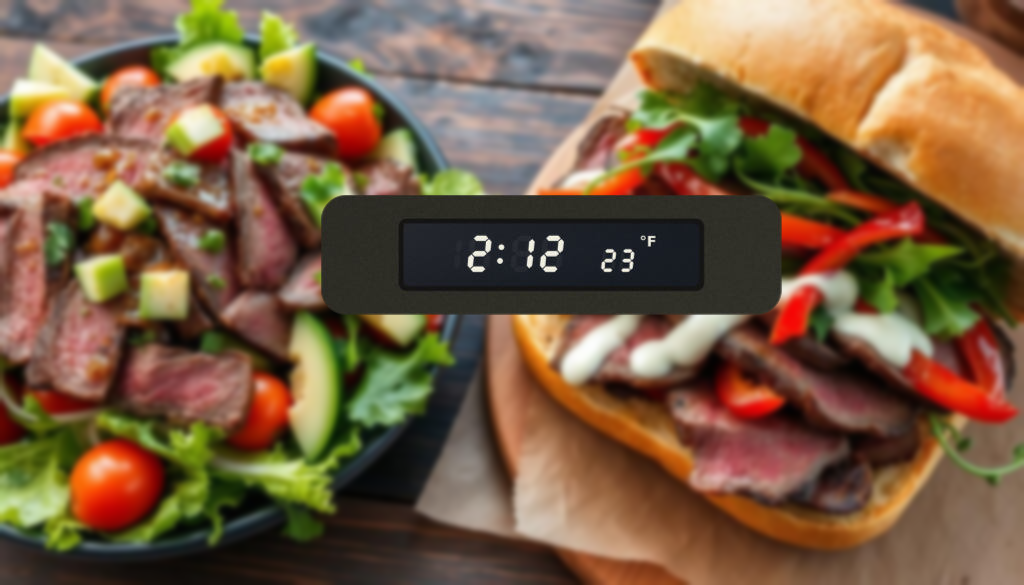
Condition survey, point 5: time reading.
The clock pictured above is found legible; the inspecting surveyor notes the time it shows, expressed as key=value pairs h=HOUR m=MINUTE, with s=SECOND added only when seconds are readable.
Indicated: h=2 m=12
